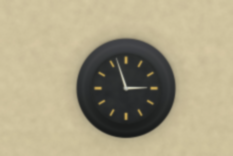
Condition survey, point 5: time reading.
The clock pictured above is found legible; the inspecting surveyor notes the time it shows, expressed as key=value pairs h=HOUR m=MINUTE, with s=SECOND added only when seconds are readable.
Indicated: h=2 m=57
